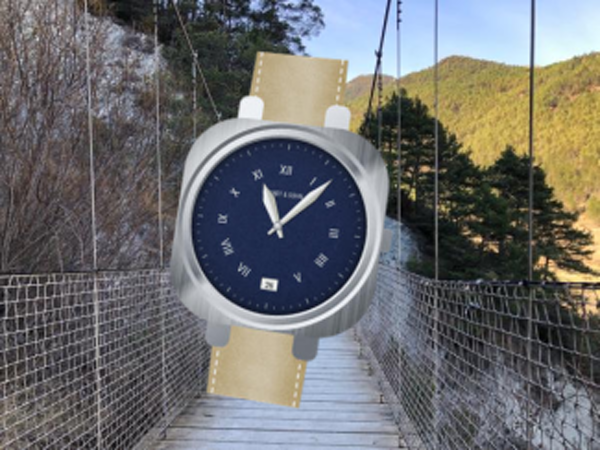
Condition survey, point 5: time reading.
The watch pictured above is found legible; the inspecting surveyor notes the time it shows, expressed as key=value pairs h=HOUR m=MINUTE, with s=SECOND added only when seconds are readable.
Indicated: h=11 m=7
